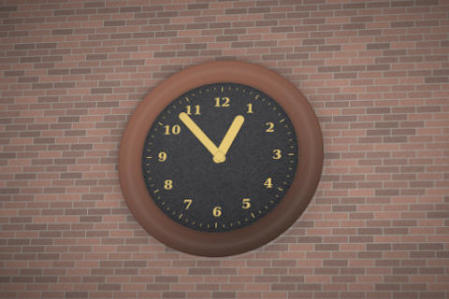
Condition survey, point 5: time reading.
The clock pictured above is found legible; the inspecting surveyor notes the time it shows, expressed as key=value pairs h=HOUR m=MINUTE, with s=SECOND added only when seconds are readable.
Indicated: h=12 m=53
